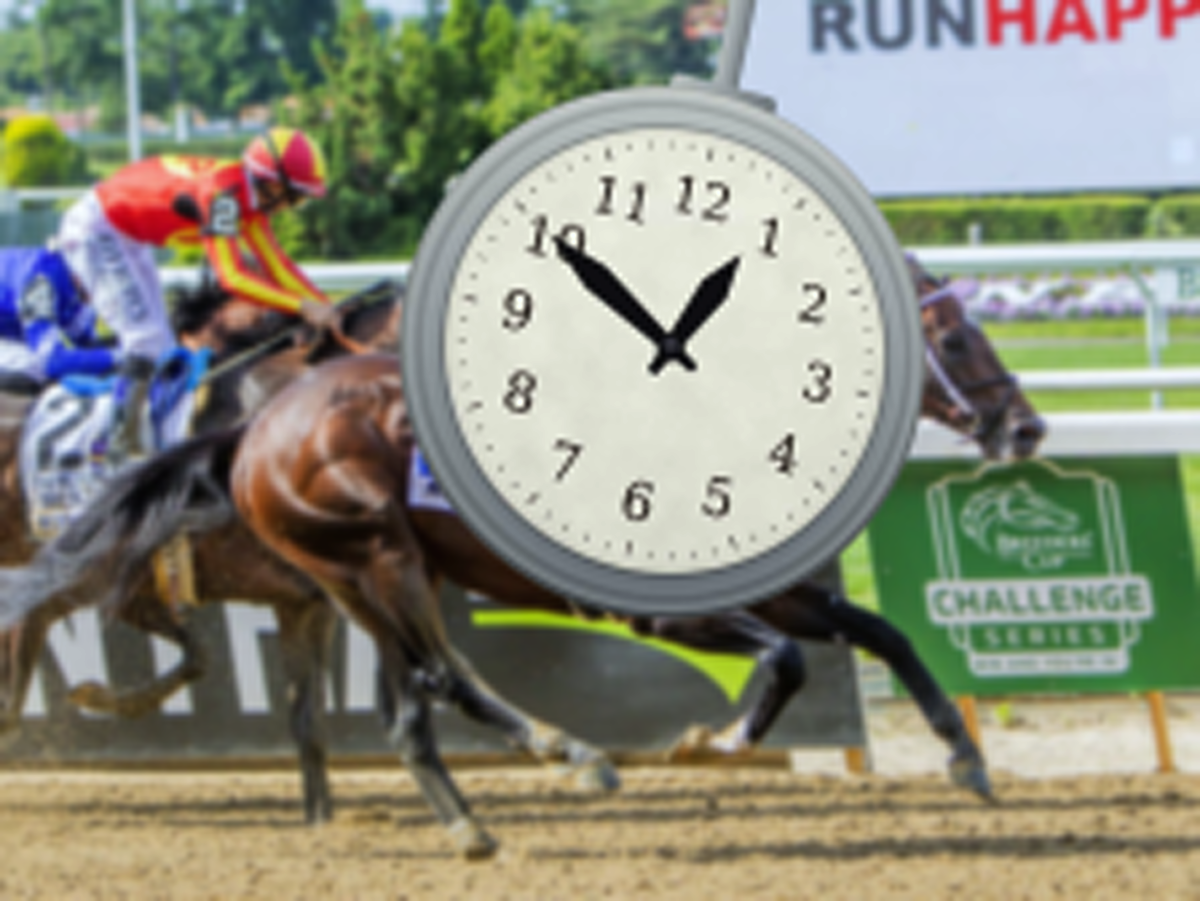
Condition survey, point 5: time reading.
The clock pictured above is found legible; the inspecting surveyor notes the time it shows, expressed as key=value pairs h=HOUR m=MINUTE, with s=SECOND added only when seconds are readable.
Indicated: h=12 m=50
